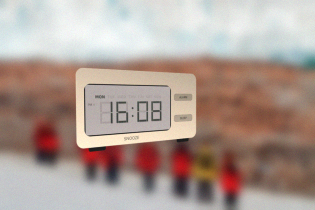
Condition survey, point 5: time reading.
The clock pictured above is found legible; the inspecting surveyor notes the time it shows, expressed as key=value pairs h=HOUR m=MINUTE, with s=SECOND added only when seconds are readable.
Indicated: h=16 m=8
